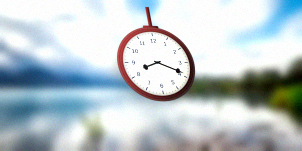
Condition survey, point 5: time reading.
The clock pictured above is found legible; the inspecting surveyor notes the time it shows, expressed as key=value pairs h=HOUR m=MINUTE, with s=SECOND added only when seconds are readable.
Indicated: h=8 m=19
